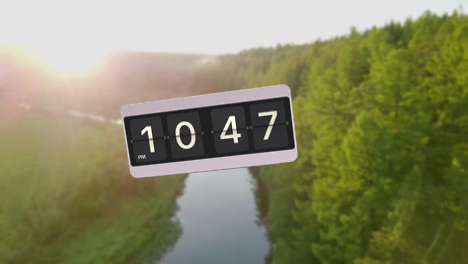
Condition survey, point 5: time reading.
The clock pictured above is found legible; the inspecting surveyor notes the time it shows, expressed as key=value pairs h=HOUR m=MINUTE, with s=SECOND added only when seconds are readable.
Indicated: h=10 m=47
